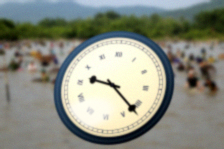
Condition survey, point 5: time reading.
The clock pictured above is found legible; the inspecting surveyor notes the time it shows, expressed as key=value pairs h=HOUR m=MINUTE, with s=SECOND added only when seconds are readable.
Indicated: h=9 m=22
